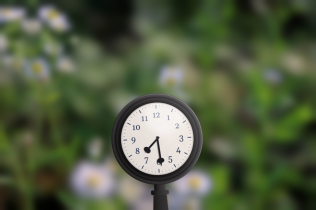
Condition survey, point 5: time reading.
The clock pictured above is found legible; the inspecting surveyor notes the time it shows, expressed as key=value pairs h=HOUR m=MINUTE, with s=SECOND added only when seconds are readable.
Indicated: h=7 m=29
